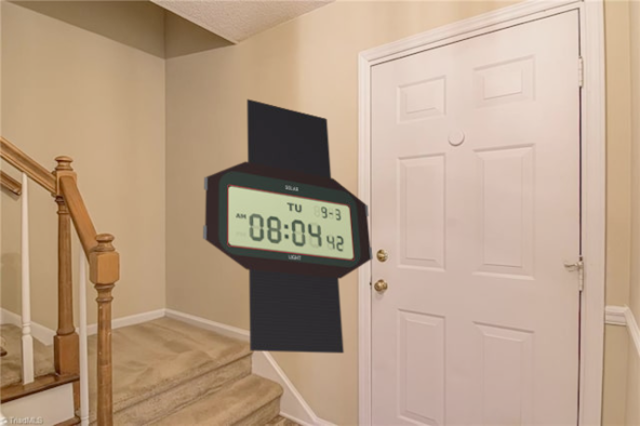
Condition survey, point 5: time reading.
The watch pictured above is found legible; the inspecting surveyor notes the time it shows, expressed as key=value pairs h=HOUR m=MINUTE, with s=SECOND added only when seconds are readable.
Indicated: h=8 m=4 s=42
